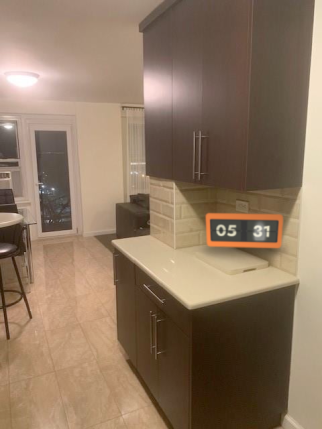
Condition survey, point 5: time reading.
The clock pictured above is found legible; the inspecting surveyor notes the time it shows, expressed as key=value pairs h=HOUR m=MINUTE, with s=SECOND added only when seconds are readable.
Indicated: h=5 m=31
